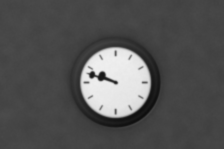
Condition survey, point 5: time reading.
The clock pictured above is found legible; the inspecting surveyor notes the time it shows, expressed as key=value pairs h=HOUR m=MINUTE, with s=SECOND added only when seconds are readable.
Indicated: h=9 m=48
